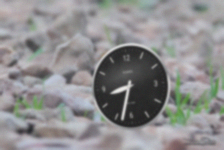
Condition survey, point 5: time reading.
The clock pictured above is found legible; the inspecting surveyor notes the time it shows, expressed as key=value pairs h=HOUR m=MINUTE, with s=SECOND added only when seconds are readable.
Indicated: h=8 m=33
